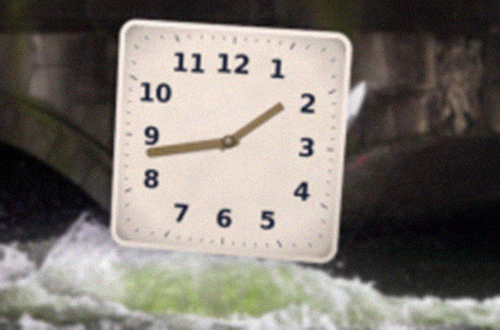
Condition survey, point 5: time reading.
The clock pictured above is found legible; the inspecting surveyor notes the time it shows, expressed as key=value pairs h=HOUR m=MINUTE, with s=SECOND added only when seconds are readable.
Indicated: h=1 m=43
